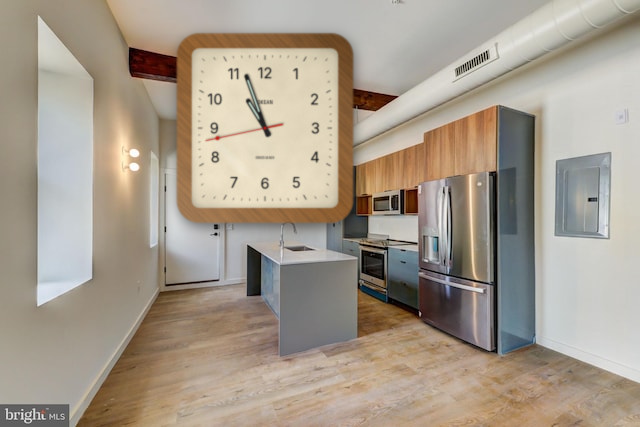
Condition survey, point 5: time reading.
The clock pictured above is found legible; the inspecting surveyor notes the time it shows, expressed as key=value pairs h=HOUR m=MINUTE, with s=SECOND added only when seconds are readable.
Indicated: h=10 m=56 s=43
